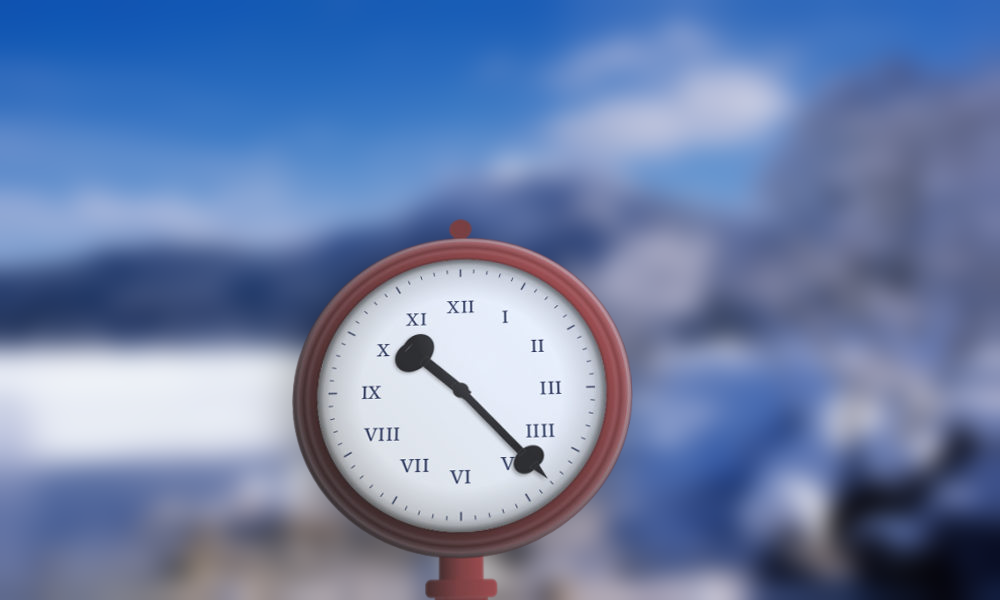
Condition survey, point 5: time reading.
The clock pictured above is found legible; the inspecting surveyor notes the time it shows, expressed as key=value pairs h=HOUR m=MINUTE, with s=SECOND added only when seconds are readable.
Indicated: h=10 m=23
